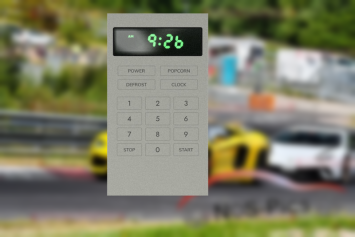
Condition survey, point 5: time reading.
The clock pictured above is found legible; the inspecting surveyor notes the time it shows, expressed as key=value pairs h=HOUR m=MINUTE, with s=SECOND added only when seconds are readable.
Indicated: h=9 m=26
